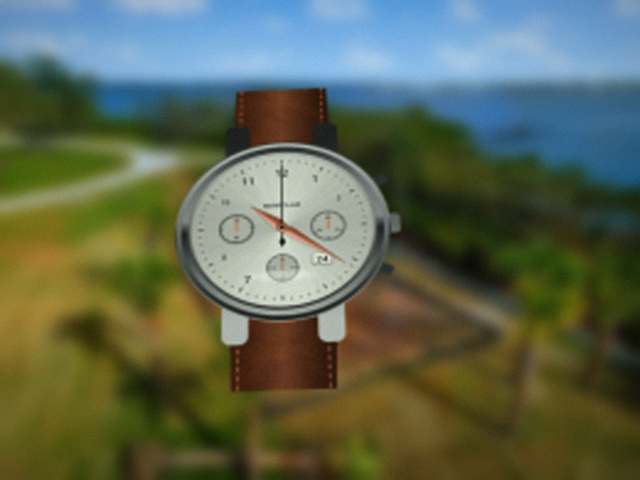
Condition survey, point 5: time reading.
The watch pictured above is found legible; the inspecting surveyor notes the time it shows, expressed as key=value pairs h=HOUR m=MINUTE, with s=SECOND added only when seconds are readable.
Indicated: h=10 m=21
